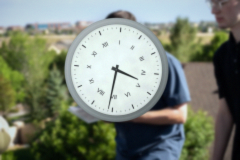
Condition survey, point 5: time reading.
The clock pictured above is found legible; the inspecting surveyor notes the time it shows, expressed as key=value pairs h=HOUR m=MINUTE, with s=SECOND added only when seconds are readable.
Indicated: h=4 m=36
